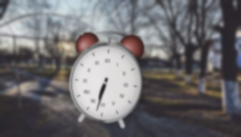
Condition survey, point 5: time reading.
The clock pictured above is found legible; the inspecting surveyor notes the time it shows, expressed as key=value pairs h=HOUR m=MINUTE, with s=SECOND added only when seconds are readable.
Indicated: h=6 m=32
